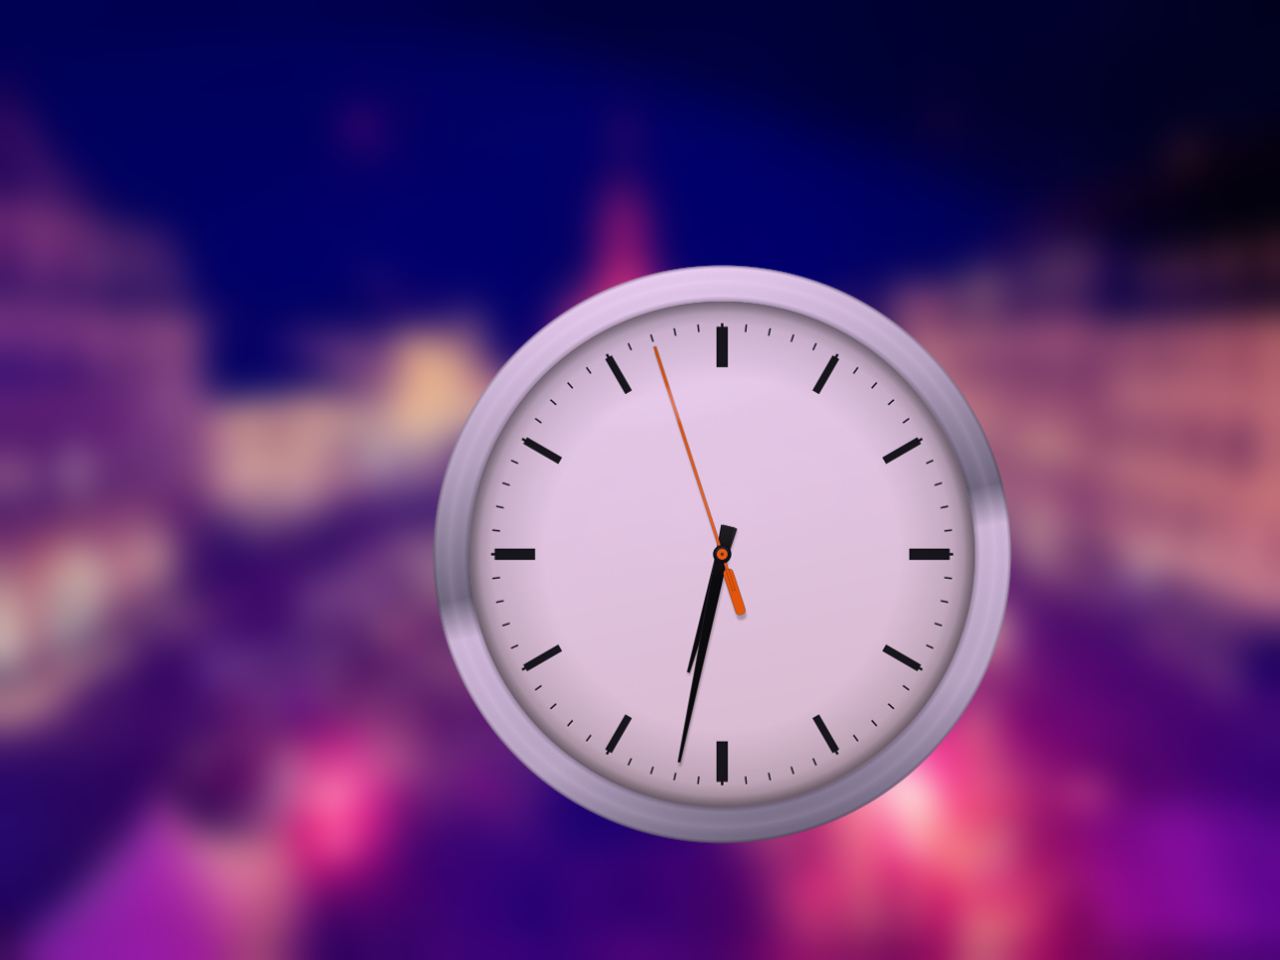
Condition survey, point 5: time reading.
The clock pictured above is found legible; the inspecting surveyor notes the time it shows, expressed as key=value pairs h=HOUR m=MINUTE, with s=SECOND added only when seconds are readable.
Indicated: h=6 m=31 s=57
